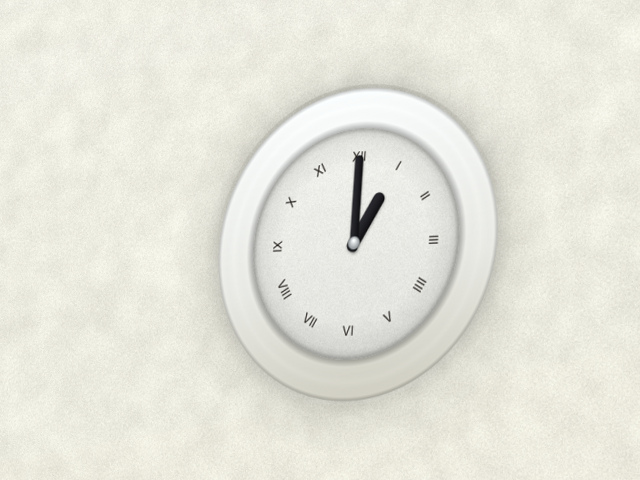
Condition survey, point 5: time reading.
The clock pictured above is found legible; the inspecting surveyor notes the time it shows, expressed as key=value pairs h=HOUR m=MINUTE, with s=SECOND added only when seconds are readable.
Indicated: h=1 m=0
